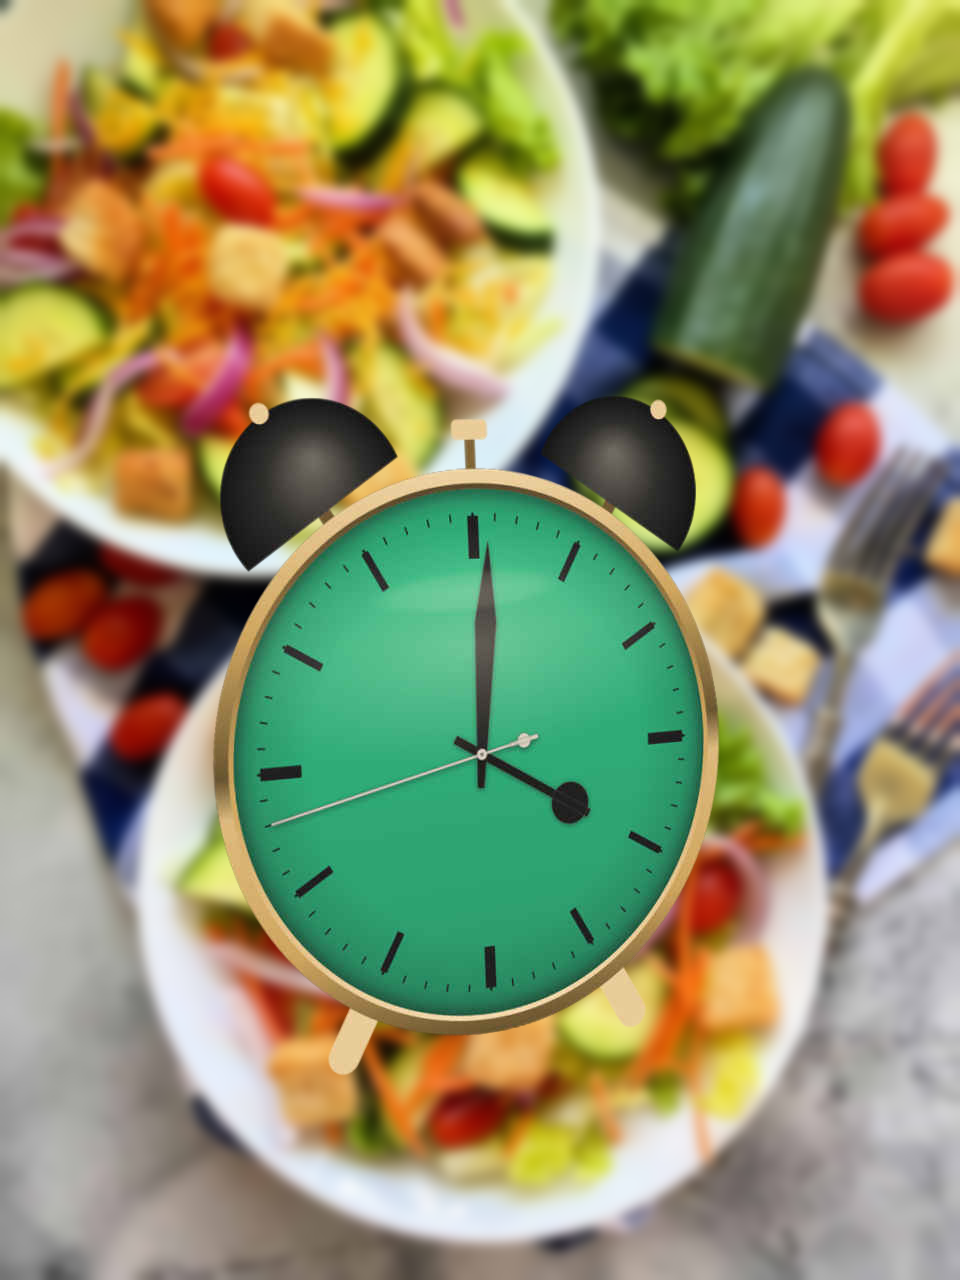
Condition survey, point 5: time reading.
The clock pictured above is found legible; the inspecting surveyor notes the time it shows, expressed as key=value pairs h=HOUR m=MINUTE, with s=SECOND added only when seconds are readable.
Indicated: h=4 m=0 s=43
